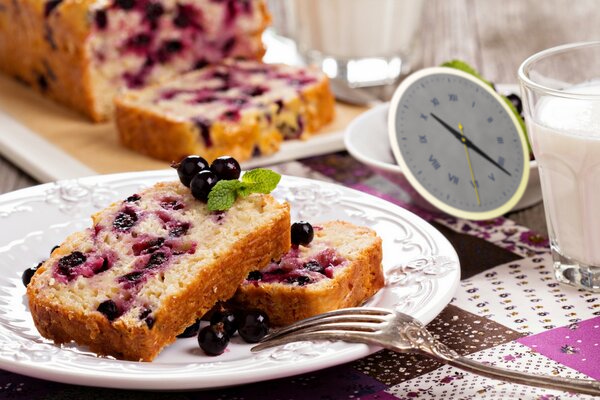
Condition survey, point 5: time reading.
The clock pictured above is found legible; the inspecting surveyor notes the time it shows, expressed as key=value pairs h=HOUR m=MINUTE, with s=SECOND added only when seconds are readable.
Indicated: h=10 m=21 s=30
